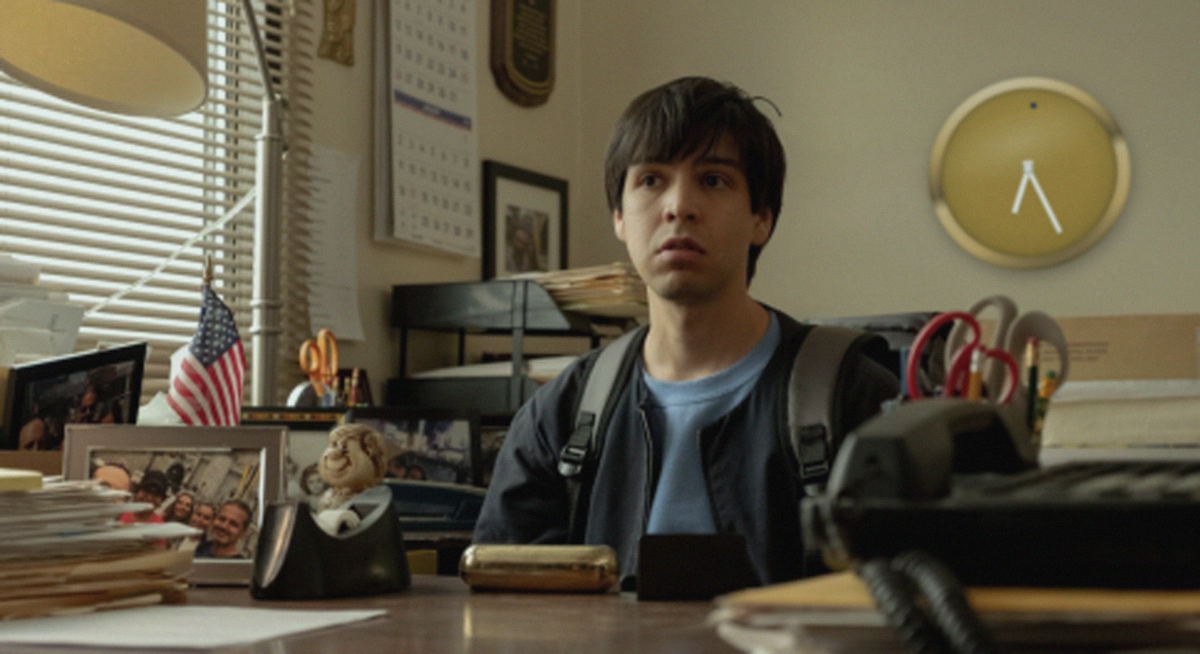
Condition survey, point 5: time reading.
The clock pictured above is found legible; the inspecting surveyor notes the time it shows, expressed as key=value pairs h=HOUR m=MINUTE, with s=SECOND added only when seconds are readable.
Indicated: h=6 m=25
